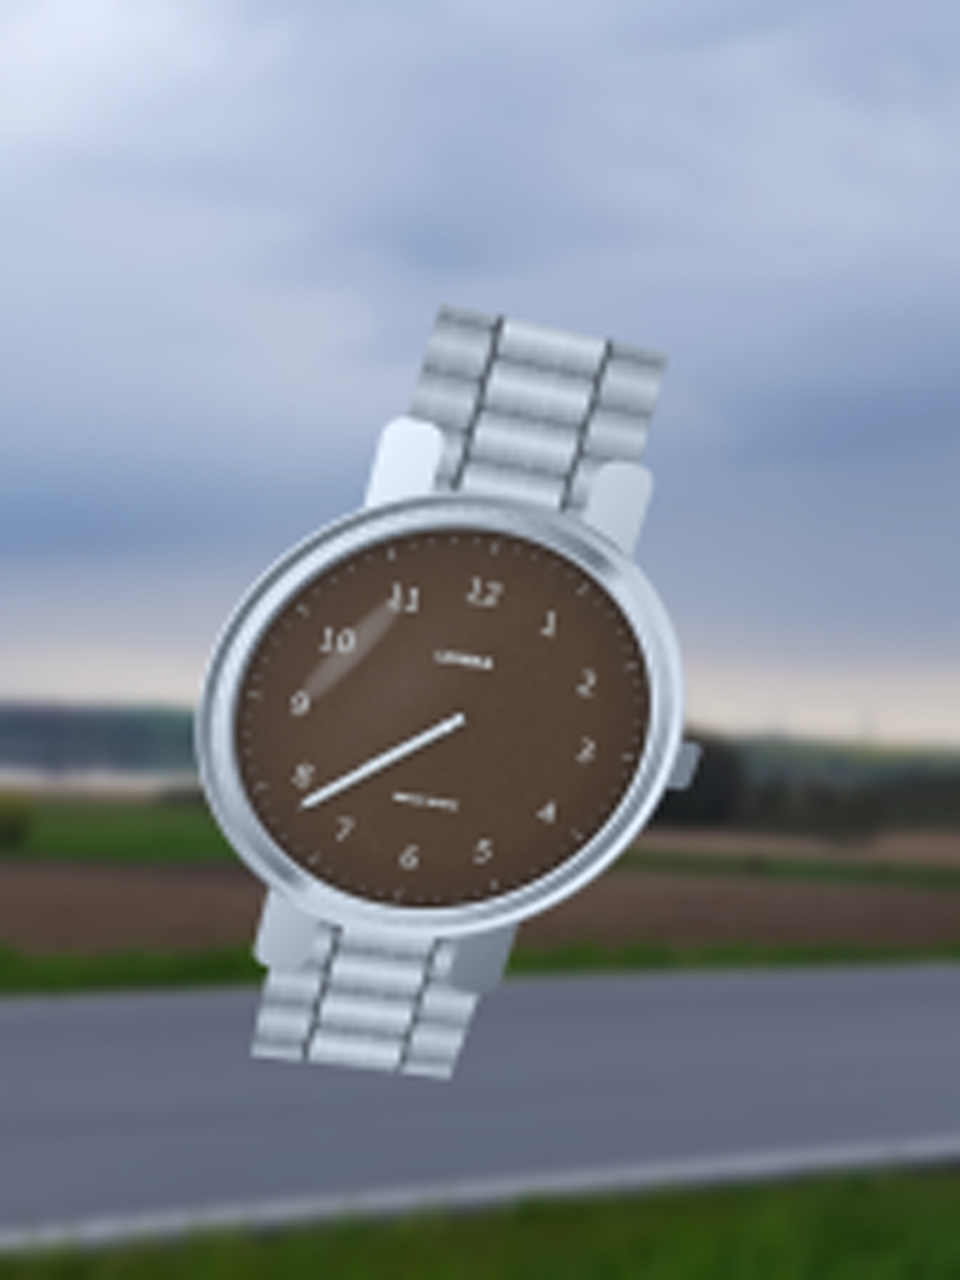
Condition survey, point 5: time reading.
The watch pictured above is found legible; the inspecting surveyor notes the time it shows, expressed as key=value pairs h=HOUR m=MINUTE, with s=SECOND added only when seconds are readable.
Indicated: h=7 m=38
